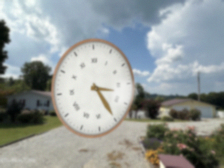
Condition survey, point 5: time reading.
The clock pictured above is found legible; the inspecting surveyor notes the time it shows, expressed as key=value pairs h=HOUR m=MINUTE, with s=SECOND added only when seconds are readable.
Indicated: h=3 m=25
